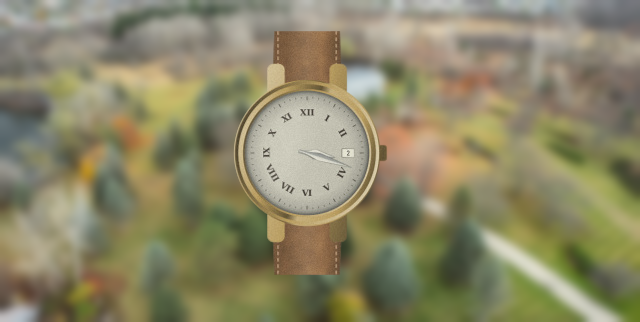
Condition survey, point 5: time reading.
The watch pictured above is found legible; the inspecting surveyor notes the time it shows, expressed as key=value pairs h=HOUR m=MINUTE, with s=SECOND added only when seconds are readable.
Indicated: h=3 m=18
